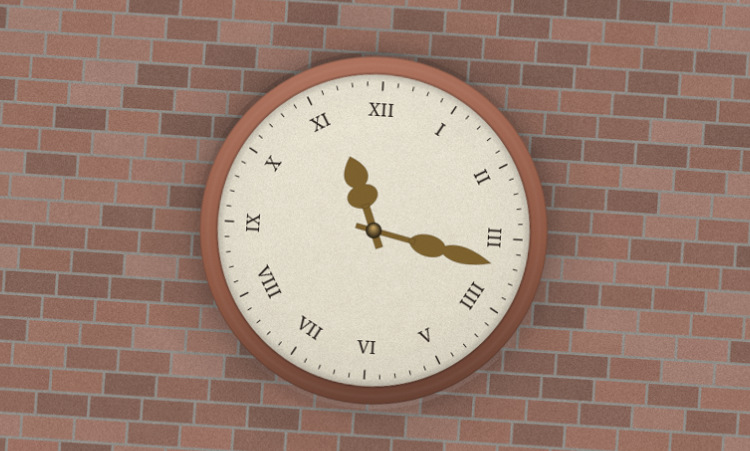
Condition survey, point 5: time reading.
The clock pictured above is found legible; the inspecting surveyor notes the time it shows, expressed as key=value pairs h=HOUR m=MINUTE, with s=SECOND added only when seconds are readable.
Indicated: h=11 m=17
